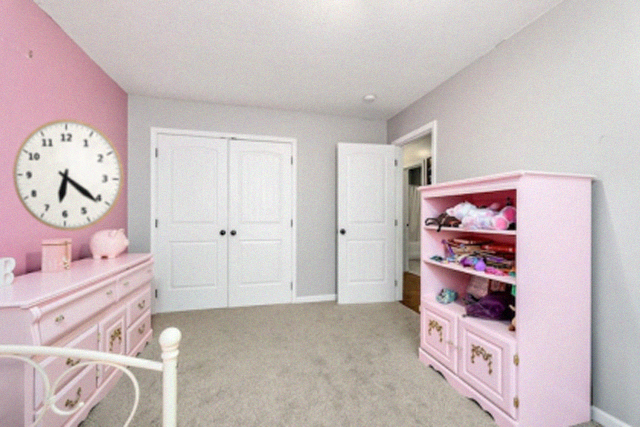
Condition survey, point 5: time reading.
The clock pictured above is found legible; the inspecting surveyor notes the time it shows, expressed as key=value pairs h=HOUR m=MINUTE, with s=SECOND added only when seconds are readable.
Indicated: h=6 m=21
